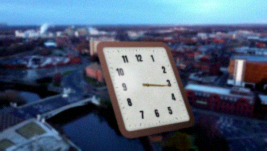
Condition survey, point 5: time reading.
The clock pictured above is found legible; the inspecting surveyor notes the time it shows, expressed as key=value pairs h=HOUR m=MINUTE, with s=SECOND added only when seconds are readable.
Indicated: h=3 m=16
